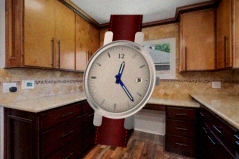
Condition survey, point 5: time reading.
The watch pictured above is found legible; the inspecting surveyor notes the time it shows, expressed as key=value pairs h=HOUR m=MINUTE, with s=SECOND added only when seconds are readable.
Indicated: h=12 m=23
